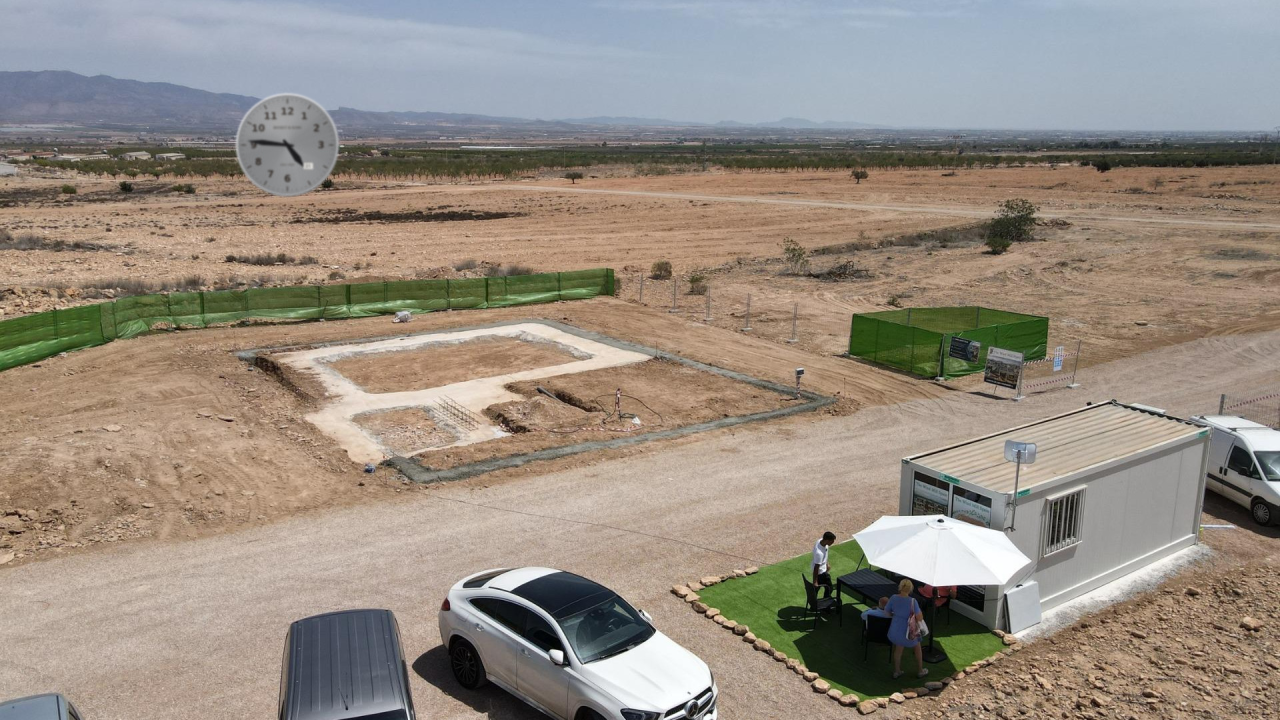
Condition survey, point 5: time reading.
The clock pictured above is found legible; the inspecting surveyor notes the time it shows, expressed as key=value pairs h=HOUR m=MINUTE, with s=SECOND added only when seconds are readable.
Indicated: h=4 m=46
